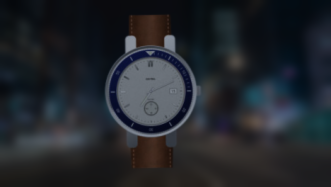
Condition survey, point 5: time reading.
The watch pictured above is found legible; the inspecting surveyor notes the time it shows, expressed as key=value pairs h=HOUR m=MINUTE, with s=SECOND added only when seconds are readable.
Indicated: h=7 m=11
